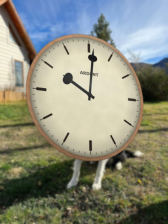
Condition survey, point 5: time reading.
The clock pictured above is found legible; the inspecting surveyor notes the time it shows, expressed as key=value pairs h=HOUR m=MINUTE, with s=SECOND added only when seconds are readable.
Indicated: h=10 m=1
